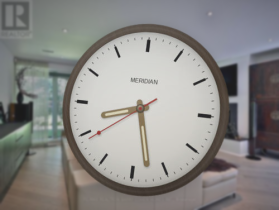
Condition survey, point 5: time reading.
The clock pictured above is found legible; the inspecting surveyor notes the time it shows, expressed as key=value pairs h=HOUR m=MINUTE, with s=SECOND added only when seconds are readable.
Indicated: h=8 m=27 s=39
